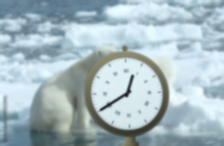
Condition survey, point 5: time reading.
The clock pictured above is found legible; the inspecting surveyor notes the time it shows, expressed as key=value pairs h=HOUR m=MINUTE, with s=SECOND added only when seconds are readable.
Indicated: h=12 m=40
